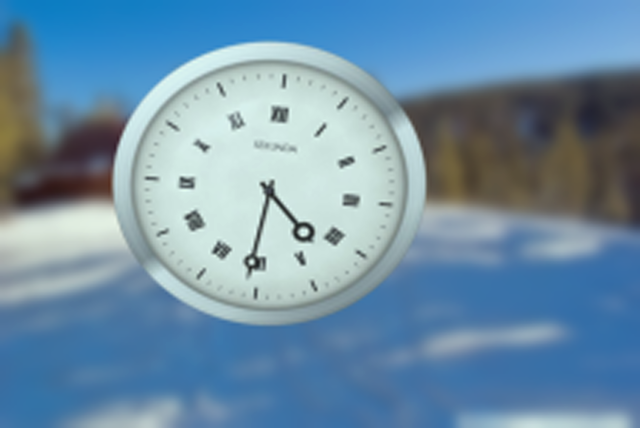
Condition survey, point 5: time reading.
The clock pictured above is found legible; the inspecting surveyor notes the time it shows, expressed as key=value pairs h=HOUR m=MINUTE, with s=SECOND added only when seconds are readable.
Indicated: h=4 m=31
